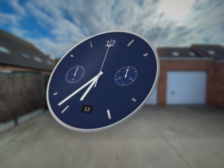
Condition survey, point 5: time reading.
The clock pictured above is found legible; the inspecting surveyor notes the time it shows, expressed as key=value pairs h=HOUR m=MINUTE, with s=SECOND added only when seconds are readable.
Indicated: h=6 m=37
